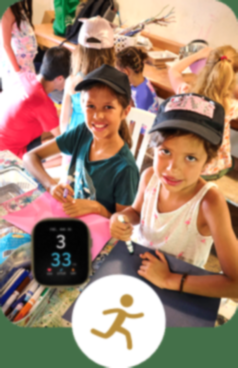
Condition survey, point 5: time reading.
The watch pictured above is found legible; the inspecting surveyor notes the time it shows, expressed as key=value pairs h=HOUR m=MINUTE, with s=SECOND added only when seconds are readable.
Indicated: h=3 m=33
